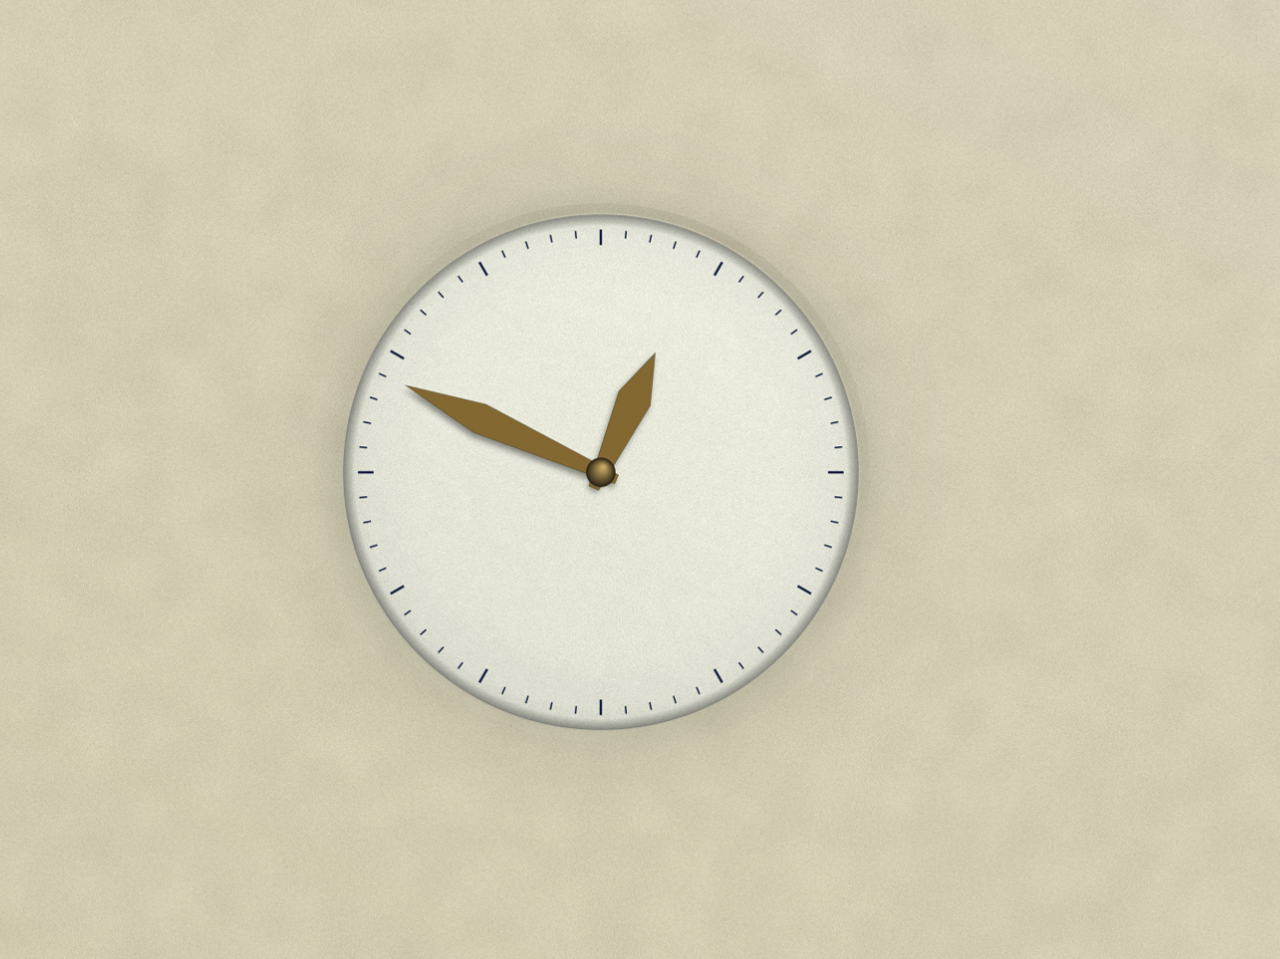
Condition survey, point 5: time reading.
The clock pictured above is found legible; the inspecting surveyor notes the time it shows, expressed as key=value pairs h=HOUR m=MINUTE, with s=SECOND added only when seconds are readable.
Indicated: h=12 m=49
